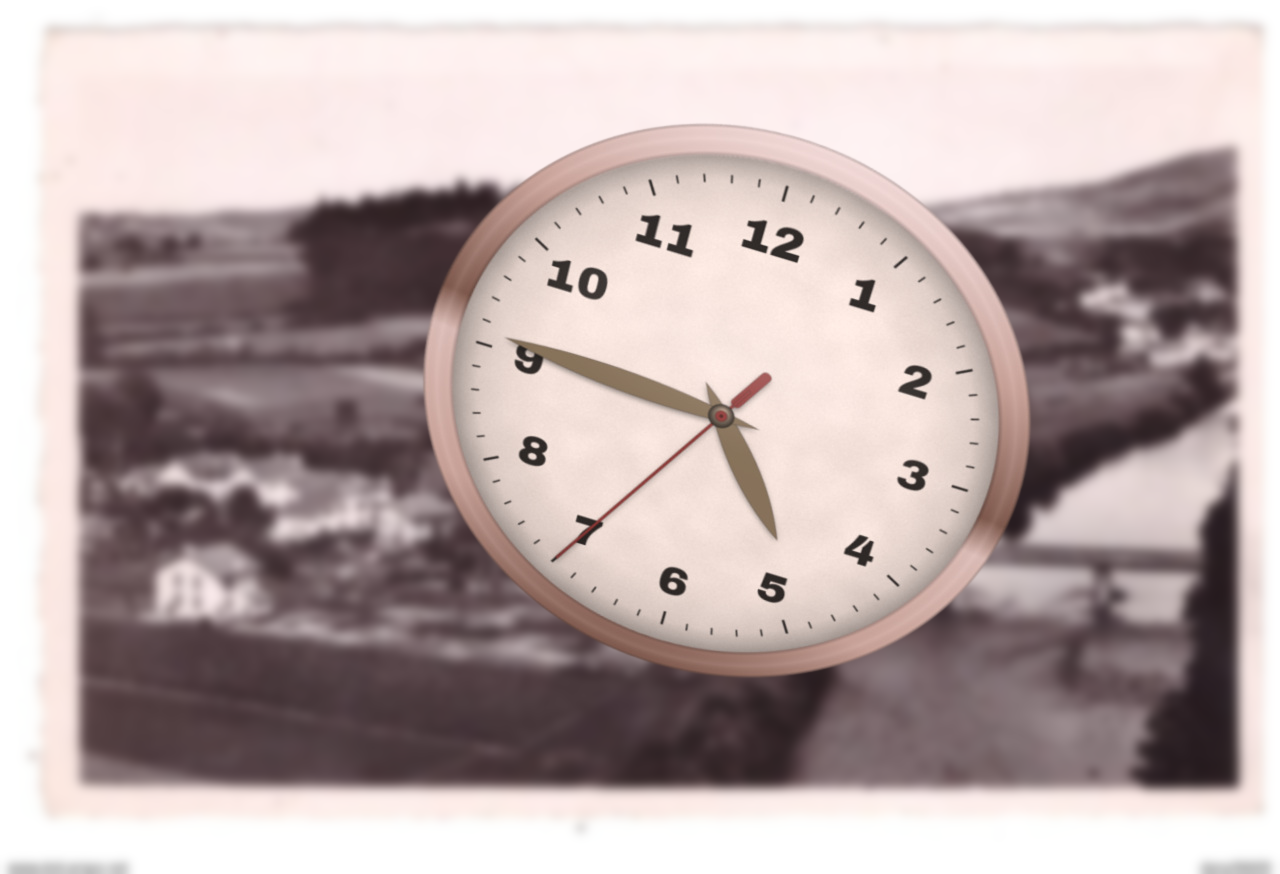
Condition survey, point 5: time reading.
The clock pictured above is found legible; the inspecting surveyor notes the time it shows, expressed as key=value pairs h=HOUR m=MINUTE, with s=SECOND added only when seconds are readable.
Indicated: h=4 m=45 s=35
